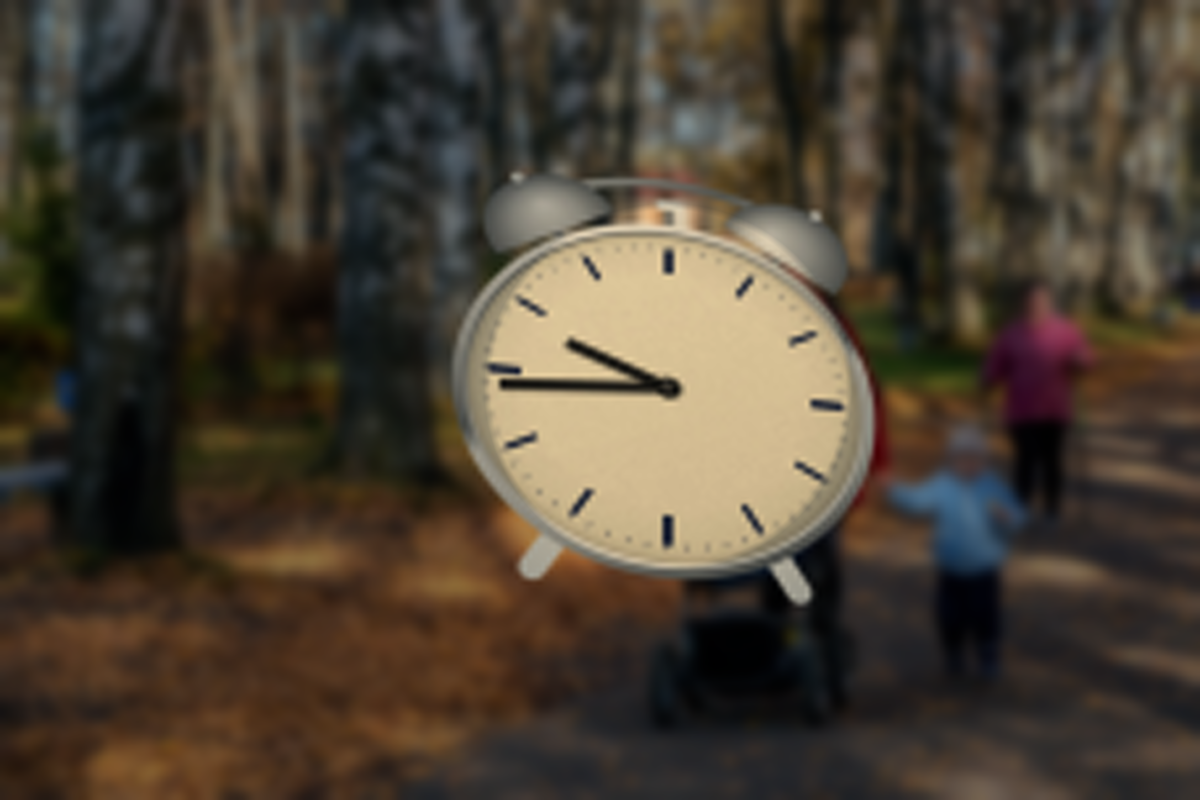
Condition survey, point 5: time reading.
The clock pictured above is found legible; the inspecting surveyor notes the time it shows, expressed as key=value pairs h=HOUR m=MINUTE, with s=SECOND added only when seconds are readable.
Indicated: h=9 m=44
